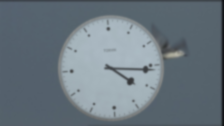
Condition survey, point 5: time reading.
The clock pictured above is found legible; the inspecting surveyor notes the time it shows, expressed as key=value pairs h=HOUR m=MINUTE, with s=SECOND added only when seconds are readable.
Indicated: h=4 m=16
